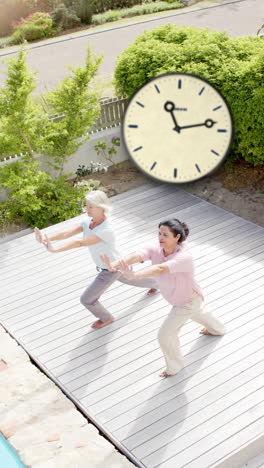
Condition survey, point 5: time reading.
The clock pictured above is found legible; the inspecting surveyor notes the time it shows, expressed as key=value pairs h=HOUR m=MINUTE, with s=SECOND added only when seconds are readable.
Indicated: h=11 m=13
